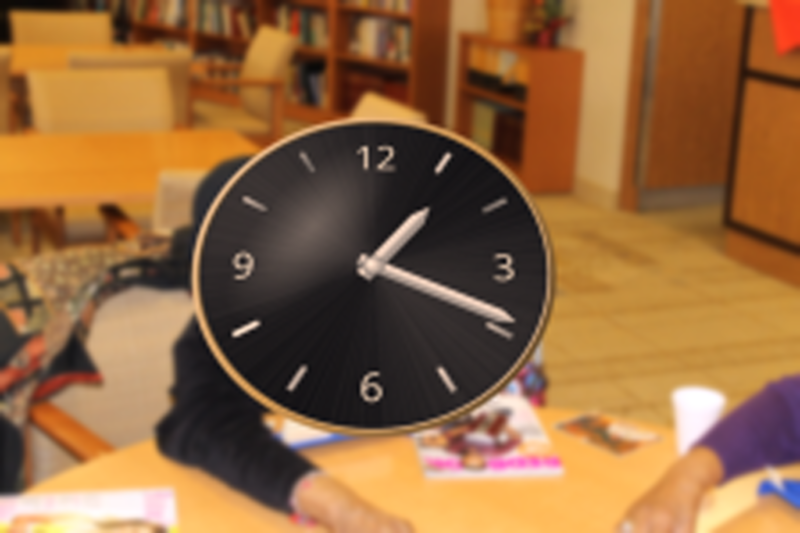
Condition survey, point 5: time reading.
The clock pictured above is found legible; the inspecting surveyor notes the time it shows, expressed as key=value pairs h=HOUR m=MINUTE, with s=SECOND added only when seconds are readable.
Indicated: h=1 m=19
